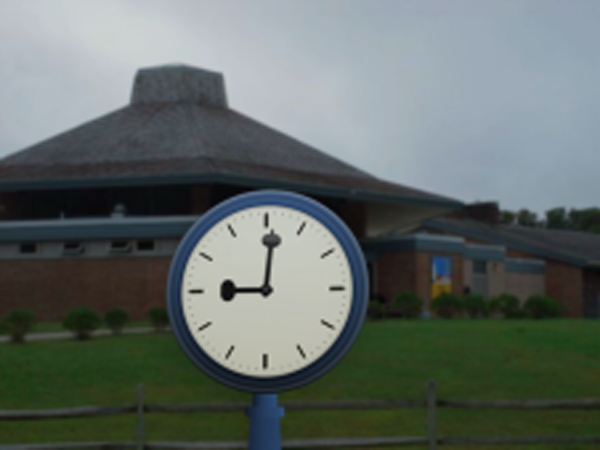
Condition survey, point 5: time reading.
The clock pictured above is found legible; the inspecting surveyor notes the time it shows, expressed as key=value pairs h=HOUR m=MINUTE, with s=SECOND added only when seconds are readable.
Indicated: h=9 m=1
